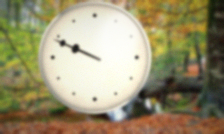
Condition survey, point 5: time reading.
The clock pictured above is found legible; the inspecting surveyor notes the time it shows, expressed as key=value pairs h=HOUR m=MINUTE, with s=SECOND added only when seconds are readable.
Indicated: h=9 m=49
